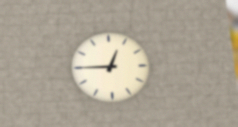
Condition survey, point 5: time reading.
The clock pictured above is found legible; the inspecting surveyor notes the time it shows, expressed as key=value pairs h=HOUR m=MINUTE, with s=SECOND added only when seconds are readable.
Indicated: h=12 m=45
